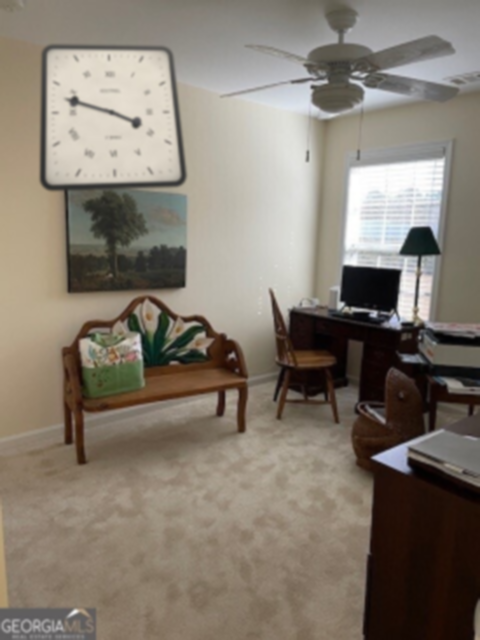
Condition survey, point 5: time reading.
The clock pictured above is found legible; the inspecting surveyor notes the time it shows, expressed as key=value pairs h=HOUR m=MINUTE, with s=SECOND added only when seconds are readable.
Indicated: h=3 m=48
